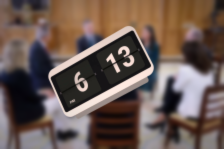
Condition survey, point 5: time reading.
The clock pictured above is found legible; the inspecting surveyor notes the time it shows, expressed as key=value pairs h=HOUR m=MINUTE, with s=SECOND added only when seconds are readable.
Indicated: h=6 m=13
